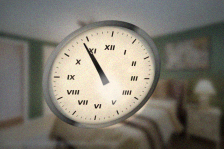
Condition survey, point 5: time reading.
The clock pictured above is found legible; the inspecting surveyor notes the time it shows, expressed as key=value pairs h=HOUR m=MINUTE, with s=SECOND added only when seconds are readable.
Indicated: h=10 m=54
